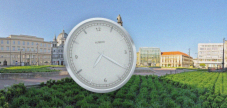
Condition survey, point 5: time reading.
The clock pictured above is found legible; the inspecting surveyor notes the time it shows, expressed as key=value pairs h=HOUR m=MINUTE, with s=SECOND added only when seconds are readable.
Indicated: h=7 m=21
